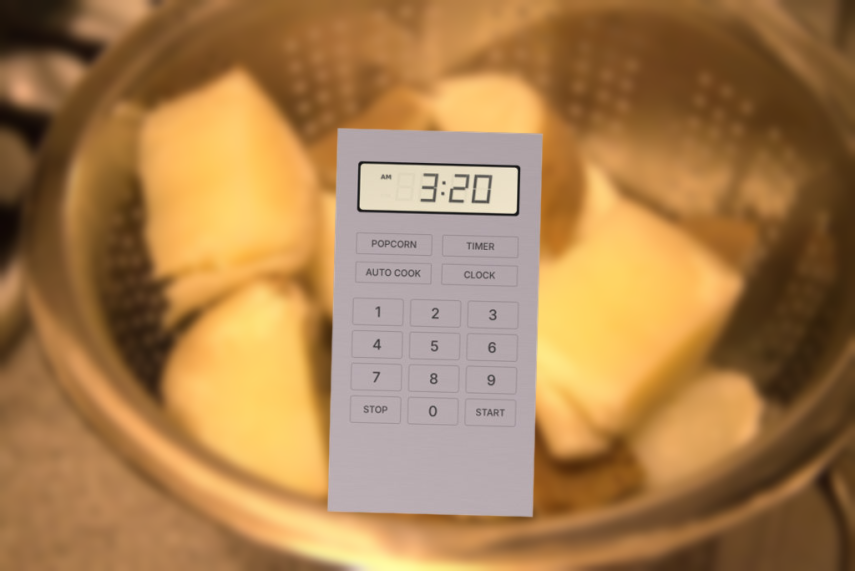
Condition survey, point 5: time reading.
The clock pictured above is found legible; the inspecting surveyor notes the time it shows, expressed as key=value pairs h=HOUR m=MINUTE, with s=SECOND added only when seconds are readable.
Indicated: h=3 m=20
